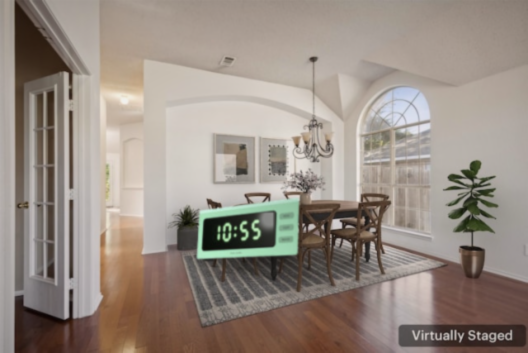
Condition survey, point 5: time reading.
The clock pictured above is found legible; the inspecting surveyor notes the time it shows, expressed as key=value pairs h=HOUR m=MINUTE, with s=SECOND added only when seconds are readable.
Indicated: h=10 m=55
